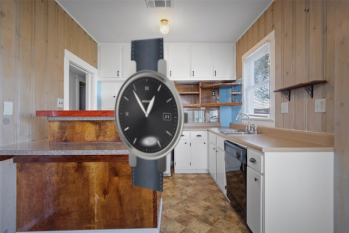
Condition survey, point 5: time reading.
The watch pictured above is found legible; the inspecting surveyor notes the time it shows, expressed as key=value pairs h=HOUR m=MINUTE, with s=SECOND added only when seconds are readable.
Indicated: h=12 m=54
